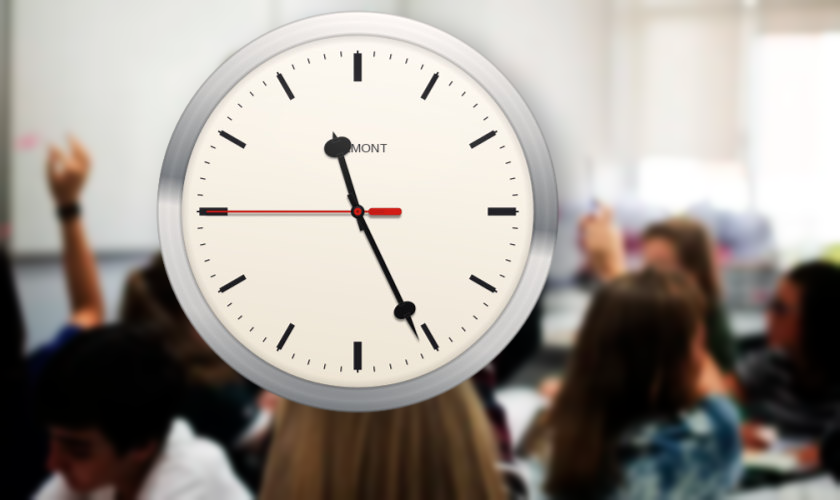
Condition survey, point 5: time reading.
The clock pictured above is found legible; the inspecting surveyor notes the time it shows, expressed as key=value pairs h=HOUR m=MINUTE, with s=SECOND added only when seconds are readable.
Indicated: h=11 m=25 s=45
